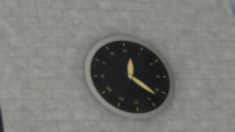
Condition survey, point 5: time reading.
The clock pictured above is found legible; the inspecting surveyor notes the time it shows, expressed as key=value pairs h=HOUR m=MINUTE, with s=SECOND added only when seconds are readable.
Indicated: h=12 m=22
